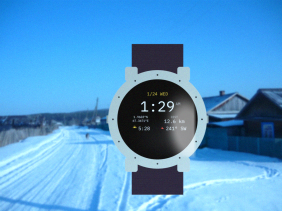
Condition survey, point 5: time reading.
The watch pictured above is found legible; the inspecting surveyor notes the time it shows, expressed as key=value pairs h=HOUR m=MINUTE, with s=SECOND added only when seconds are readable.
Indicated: h=1 m=29
